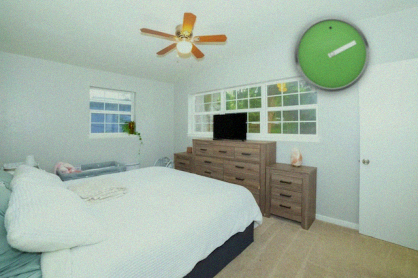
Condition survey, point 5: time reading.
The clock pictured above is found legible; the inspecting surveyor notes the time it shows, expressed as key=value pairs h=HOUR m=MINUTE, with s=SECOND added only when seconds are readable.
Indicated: h=2 m=11
